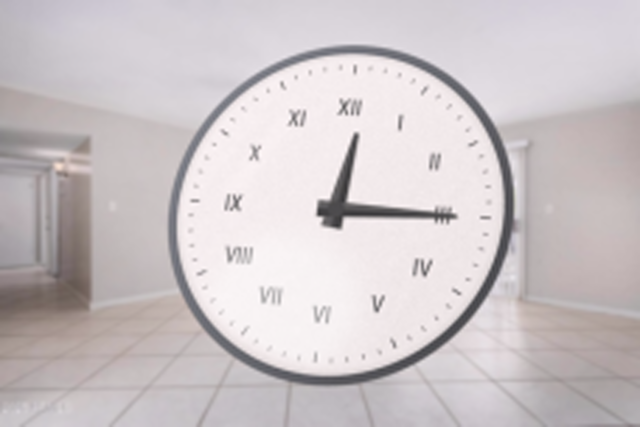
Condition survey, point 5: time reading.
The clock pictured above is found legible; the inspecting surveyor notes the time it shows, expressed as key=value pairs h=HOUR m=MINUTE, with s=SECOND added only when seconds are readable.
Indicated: h=12 m=15
